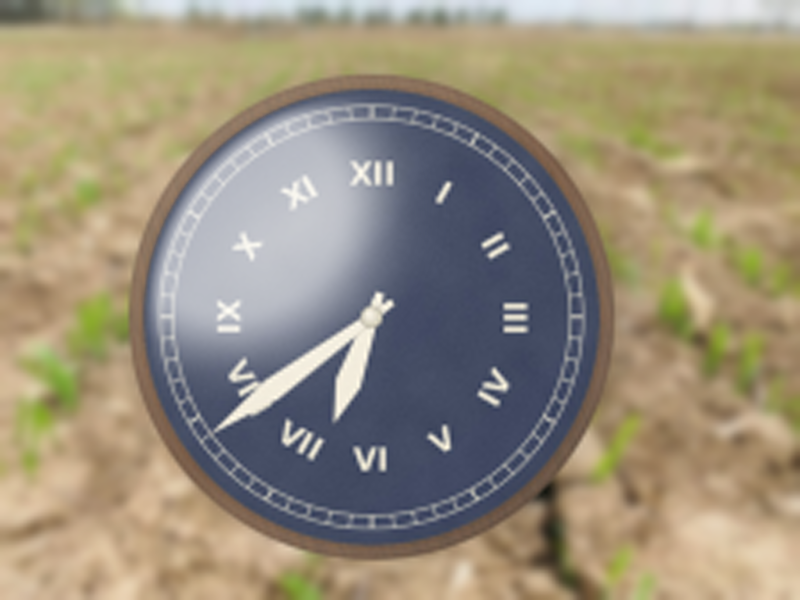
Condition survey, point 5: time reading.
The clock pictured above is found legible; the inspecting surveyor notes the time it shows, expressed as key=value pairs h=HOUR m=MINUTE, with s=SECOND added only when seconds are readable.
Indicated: h=6 m=39
